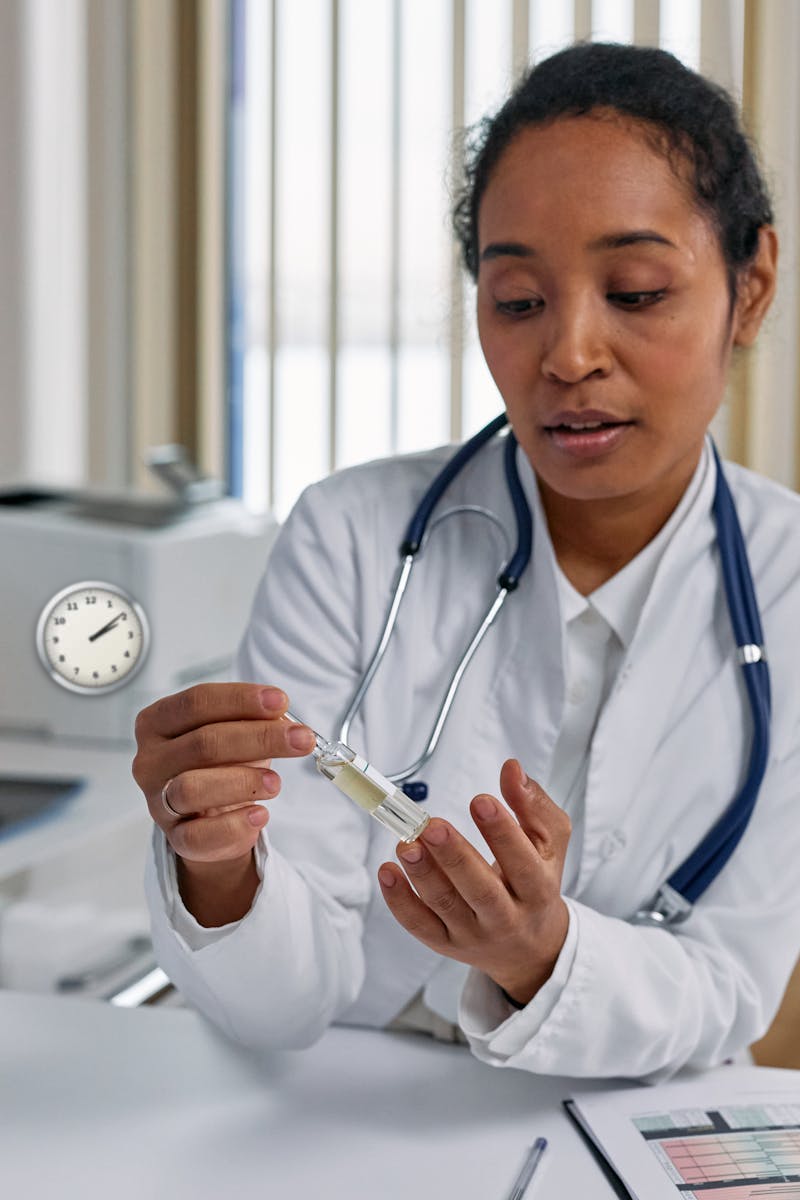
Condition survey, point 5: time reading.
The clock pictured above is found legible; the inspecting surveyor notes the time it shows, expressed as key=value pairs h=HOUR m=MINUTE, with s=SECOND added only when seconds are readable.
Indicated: h=2 m=9
